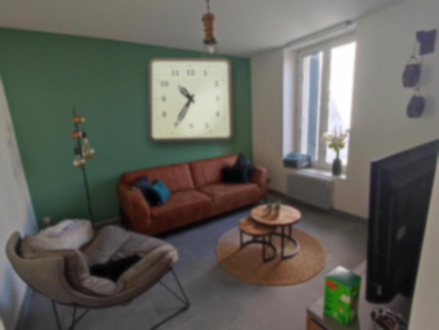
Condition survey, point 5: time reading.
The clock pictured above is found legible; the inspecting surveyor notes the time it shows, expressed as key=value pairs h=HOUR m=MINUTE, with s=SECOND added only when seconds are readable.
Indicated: h=10 m=35
